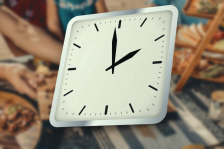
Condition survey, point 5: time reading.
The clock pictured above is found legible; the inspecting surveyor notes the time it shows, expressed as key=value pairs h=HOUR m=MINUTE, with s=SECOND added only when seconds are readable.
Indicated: h=1 m=59
